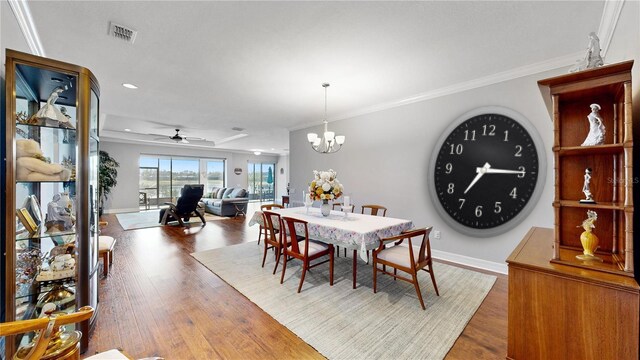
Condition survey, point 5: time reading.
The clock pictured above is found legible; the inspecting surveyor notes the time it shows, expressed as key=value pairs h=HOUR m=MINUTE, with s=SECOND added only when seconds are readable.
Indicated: h=7 m=15
